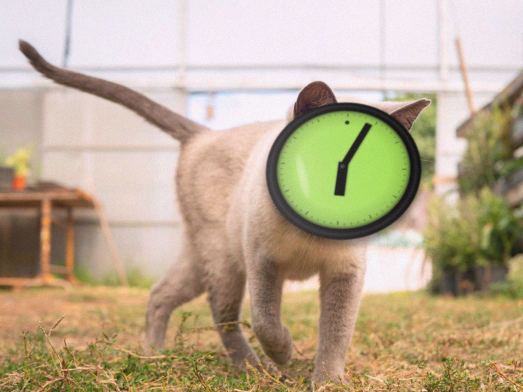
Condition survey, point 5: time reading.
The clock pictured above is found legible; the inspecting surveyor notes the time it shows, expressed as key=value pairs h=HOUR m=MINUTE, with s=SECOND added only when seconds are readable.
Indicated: h=6 m=4
